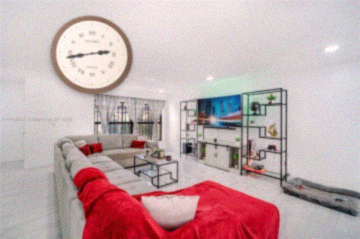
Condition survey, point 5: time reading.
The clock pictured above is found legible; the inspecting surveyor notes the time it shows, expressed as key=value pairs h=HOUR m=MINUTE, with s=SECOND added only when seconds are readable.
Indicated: h=2 m=43
